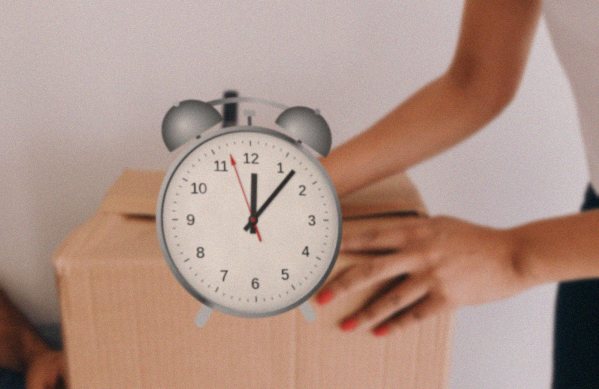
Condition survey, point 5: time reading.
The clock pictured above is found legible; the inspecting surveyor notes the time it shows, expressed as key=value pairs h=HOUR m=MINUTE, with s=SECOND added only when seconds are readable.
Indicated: h=12 m=6 s=57
